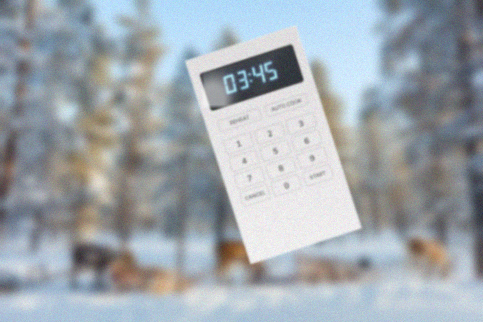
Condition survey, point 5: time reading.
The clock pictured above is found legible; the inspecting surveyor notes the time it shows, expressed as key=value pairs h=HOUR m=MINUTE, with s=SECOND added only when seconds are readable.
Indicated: h=3 m=45
